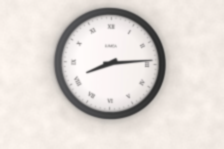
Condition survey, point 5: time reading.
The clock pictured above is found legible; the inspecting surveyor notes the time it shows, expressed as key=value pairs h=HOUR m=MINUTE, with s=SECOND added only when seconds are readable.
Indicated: h=8 m=14
